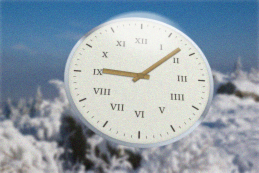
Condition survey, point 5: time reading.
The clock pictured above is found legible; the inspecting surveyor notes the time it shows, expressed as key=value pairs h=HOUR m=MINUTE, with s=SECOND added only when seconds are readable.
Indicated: h=9 m=8
